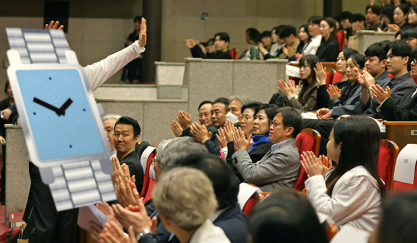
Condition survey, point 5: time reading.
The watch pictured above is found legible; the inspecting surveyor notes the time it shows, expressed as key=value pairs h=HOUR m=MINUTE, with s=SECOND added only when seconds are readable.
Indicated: h=1 m=50
